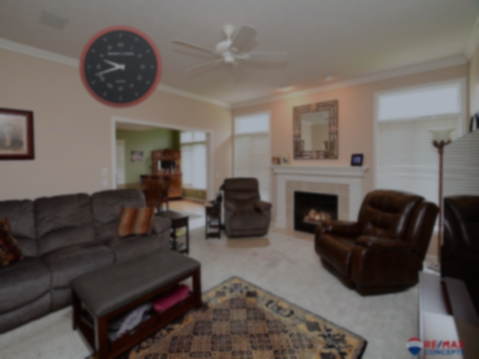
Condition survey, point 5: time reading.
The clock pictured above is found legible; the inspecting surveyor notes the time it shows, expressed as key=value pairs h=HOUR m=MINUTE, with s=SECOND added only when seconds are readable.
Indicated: h=9 m=42
